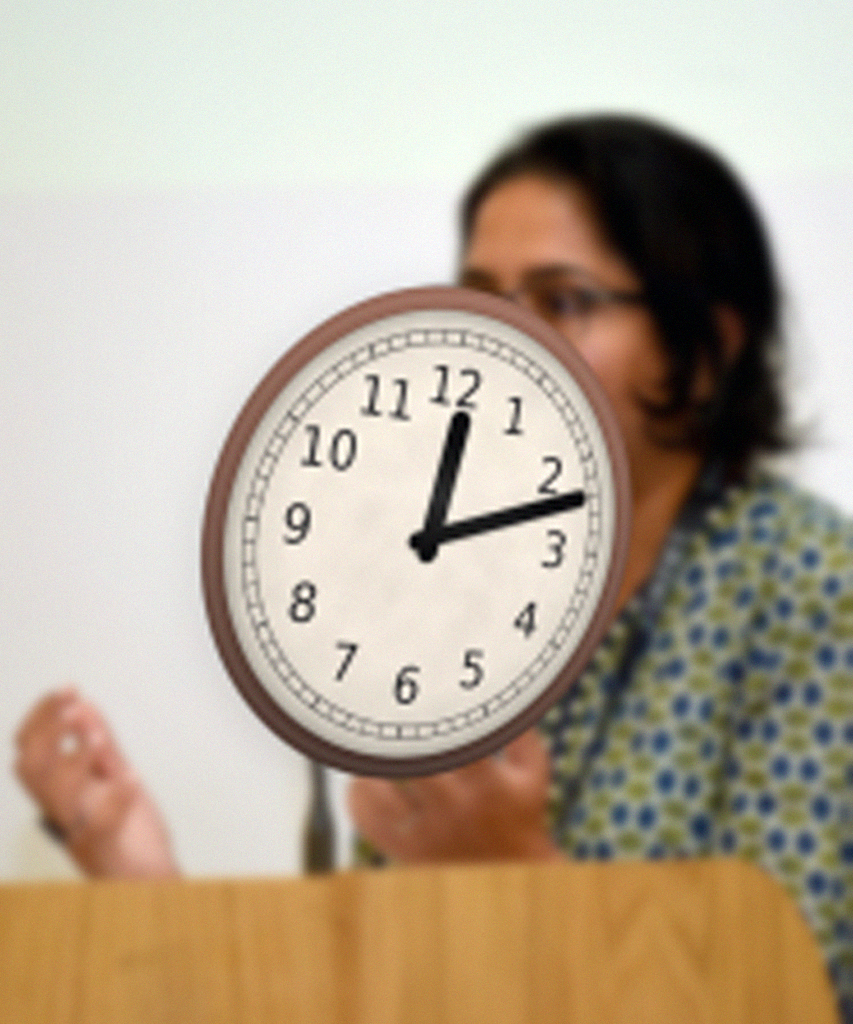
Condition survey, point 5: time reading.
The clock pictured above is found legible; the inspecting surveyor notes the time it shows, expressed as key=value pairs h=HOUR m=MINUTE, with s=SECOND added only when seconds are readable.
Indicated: h=12 m=12
